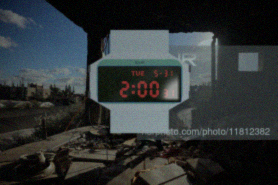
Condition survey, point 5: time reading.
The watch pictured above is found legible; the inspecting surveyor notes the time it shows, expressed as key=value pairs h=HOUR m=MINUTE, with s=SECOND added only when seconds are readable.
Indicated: h=2 m=0
